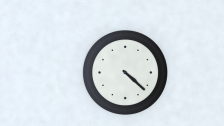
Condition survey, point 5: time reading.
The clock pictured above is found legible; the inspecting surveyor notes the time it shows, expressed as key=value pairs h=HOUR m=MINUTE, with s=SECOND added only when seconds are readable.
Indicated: h=4 m=22
